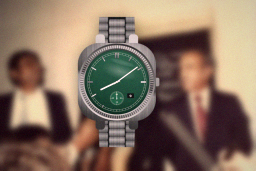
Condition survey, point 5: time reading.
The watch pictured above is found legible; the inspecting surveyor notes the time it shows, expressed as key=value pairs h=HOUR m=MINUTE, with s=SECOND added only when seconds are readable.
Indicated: h=8 m=9
